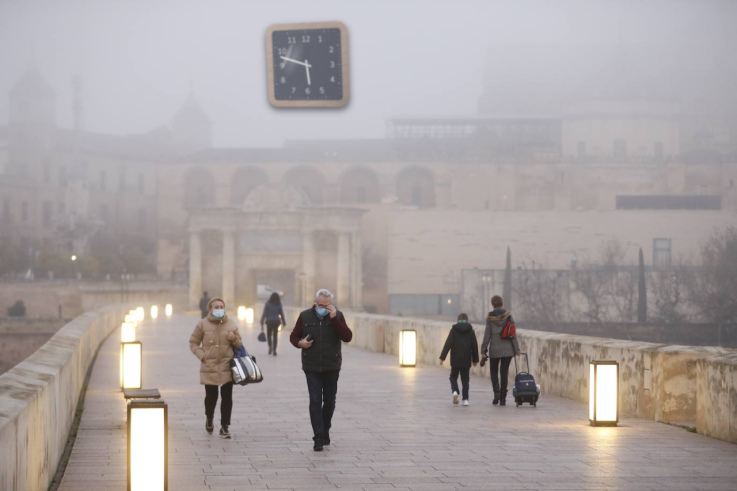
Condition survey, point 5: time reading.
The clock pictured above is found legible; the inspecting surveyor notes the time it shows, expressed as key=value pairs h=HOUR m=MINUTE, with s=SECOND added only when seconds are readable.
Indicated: h=5 m=48
